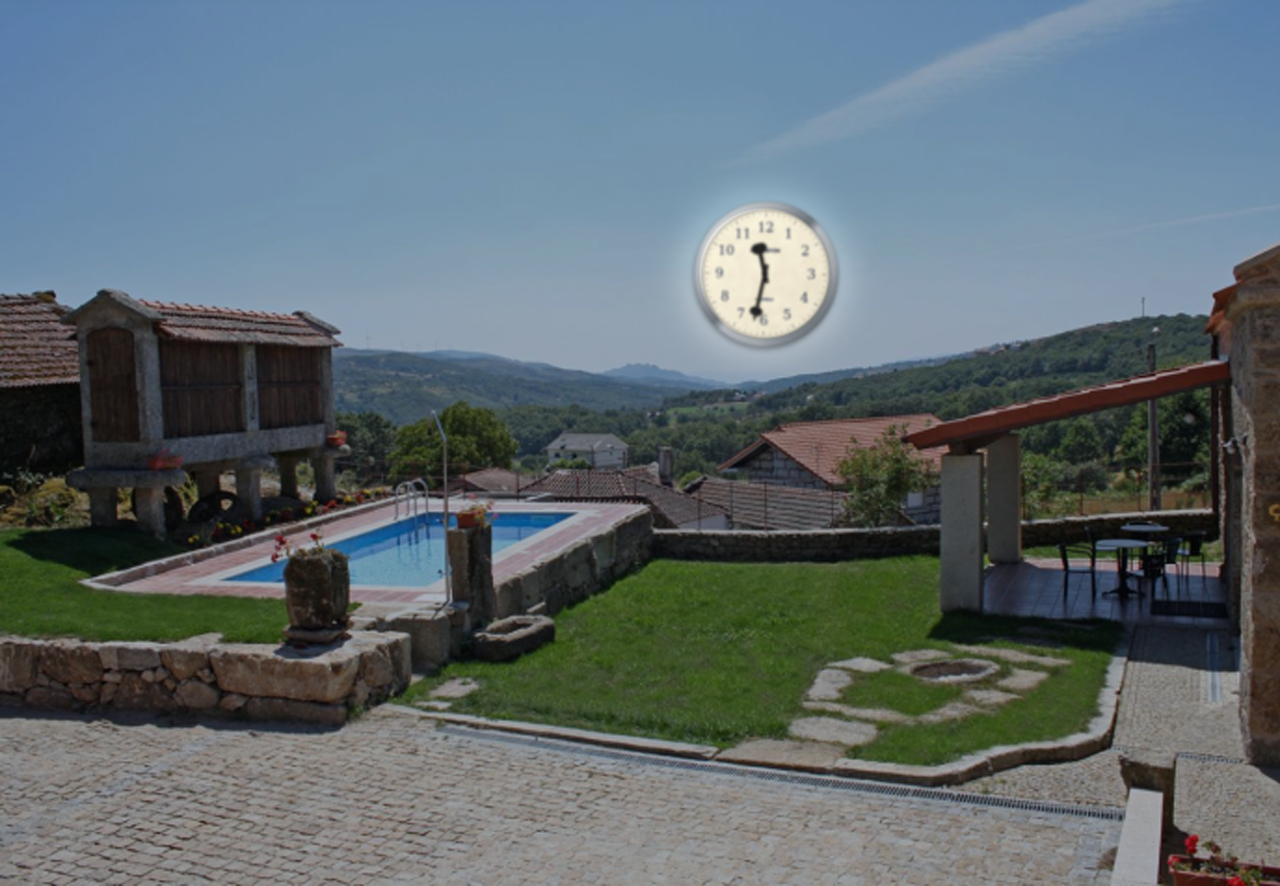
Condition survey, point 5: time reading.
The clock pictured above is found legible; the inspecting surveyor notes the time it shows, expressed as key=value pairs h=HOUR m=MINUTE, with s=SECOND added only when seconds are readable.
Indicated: h=11 m=32
